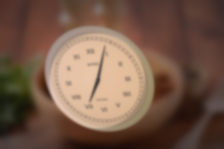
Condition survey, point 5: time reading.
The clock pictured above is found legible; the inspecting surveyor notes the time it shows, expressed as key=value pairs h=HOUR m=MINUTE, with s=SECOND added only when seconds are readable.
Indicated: h=7 m=4
